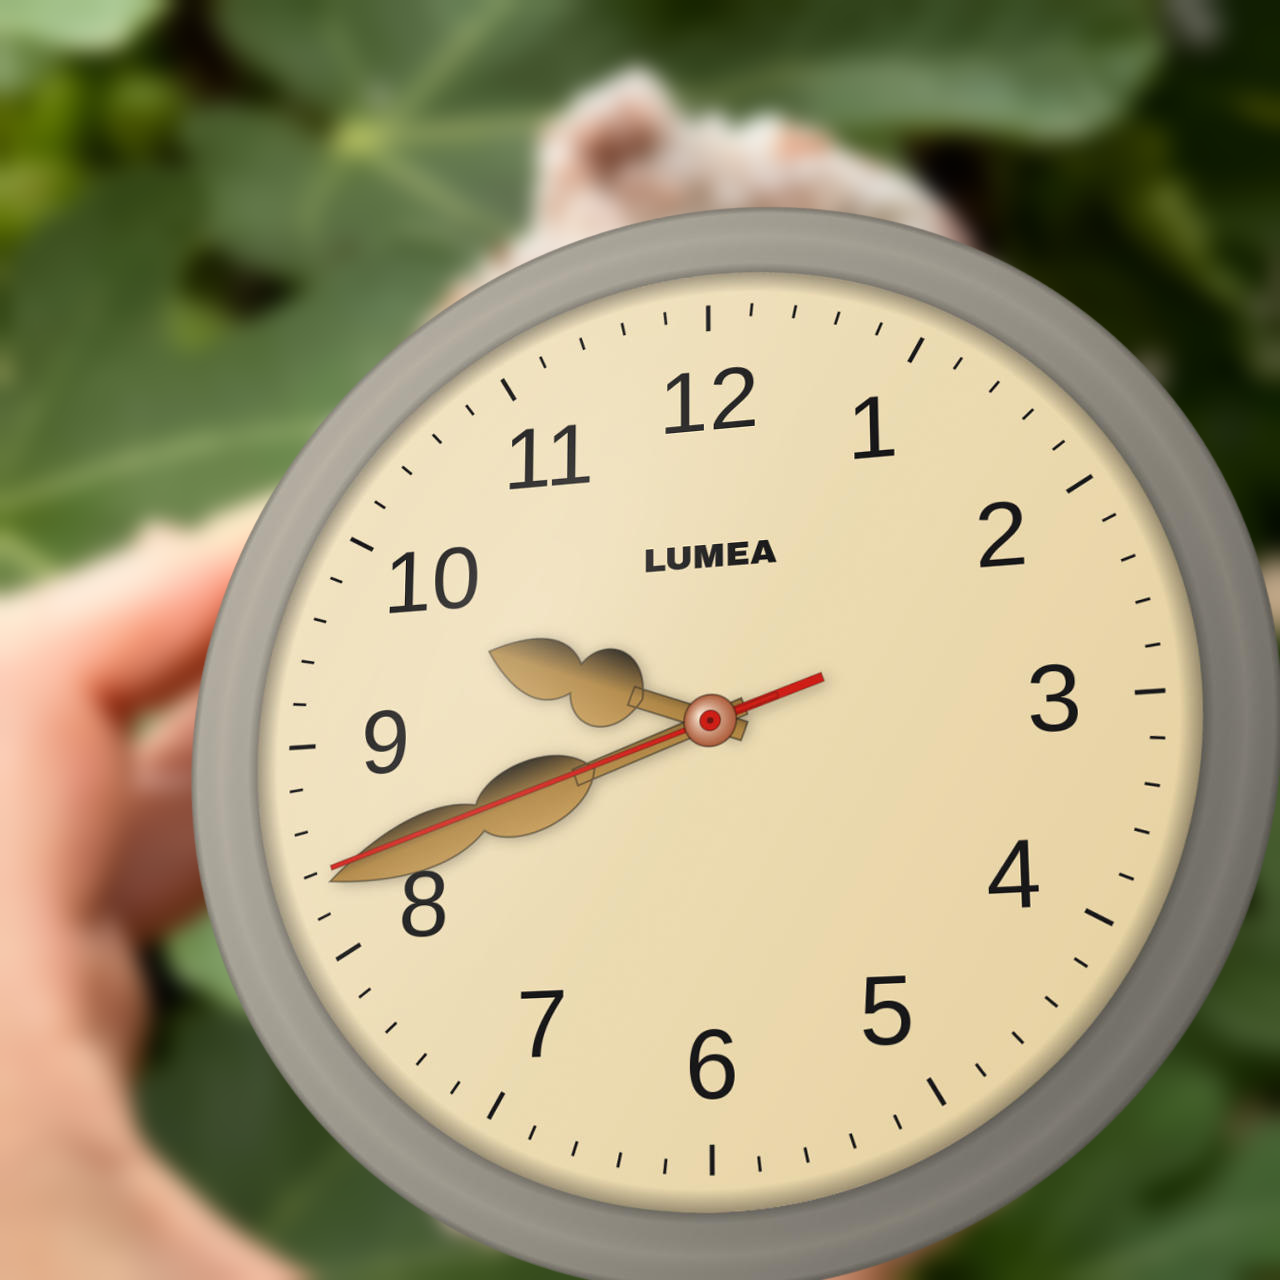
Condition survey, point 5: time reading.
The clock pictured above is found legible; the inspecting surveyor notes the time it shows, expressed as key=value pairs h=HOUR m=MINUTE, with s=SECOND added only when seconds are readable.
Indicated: h=9 m=41 s=42
